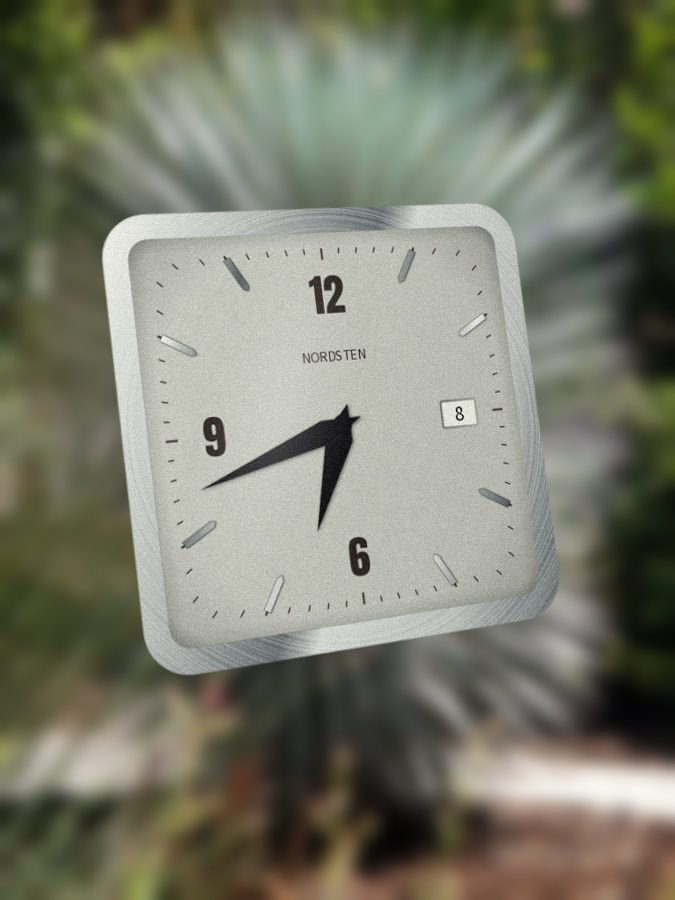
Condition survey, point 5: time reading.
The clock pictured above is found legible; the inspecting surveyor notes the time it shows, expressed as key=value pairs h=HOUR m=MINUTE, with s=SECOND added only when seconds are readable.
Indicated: h=6 m=42
